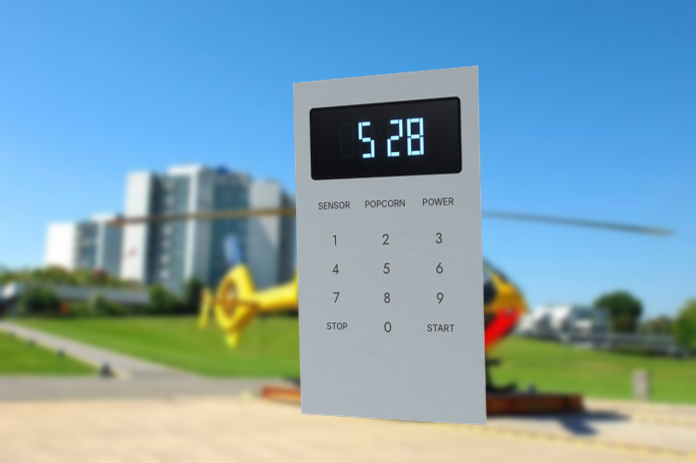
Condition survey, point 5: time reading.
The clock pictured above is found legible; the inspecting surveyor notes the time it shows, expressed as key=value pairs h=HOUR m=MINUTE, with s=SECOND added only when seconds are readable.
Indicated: h=5 m=28
